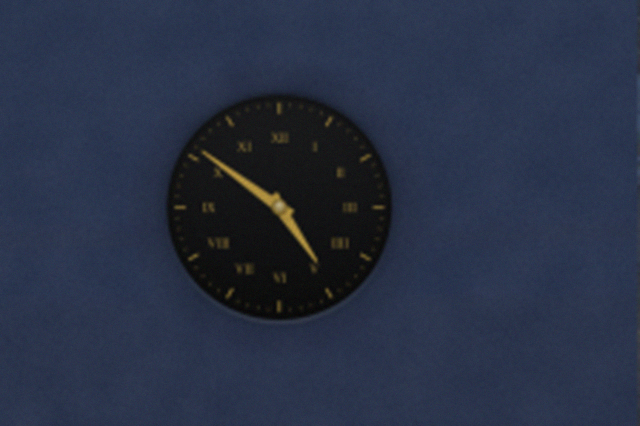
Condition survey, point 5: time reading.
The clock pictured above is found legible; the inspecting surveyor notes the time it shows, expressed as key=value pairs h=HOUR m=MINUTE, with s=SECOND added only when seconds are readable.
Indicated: h=4 m=51
